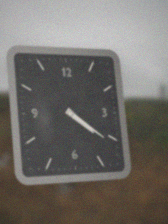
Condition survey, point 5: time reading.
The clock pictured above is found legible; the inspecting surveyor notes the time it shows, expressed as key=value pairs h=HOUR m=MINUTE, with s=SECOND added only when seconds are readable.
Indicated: h=4 m=21
